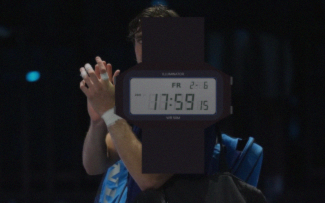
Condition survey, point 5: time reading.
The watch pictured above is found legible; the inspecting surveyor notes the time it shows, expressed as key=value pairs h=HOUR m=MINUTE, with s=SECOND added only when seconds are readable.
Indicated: h=17 m=59 s=15
